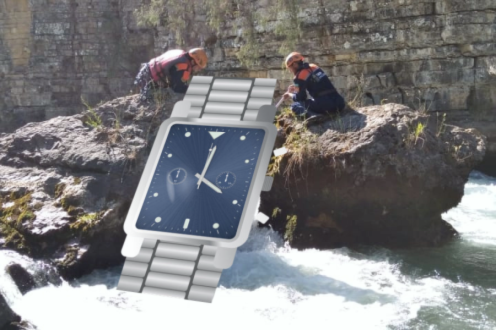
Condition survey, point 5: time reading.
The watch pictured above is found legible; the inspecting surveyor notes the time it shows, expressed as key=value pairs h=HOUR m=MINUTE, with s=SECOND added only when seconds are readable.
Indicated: h=4 m=1
